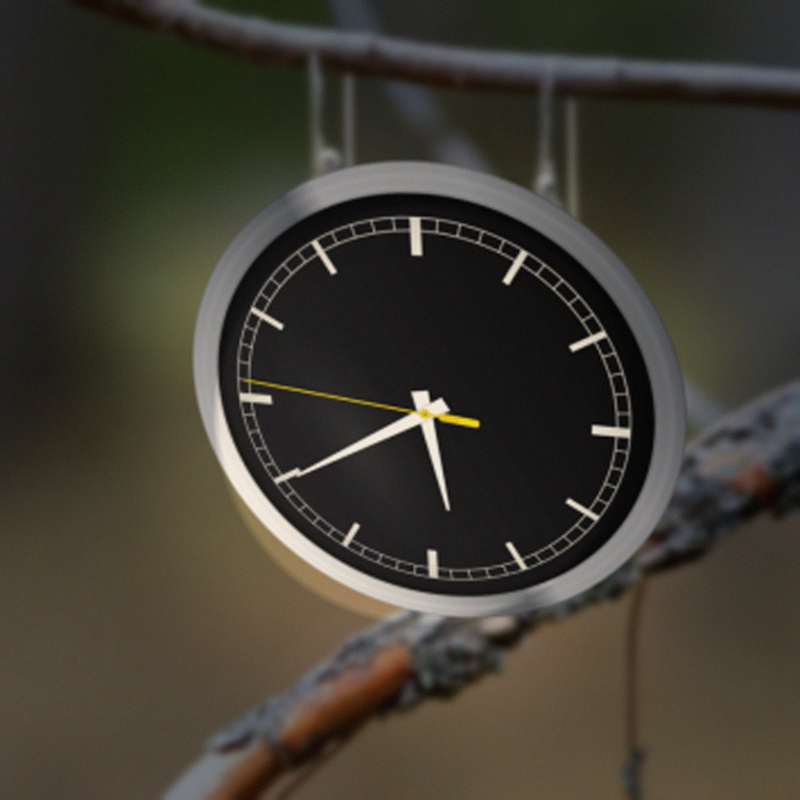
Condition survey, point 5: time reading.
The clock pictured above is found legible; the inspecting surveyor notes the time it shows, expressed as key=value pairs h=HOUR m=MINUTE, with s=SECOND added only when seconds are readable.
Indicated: h=5 m=39 s=46
